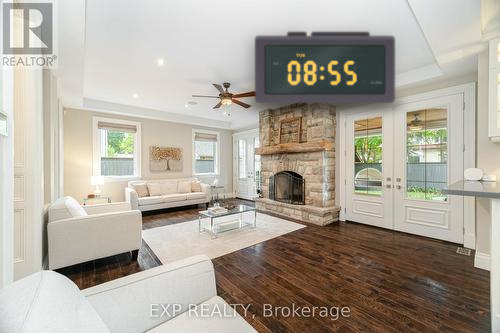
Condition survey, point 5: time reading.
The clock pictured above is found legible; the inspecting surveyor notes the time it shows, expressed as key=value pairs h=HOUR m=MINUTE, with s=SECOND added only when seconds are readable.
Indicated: h=8 m=55
